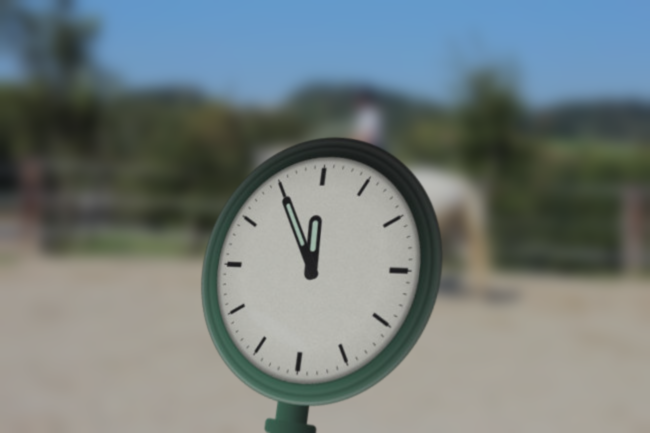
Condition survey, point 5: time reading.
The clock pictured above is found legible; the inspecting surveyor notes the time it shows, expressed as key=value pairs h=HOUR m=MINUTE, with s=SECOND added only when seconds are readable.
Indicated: h=11 m=55
